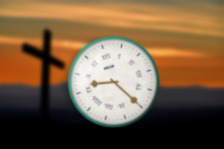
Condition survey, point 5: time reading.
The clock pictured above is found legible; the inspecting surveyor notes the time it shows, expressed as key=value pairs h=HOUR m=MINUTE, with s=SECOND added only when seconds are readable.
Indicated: h=9 m=25
